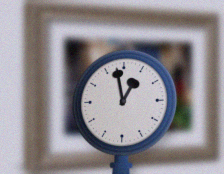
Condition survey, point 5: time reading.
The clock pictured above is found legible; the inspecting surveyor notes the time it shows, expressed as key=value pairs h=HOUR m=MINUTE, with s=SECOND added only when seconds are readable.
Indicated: h=12 m=58
